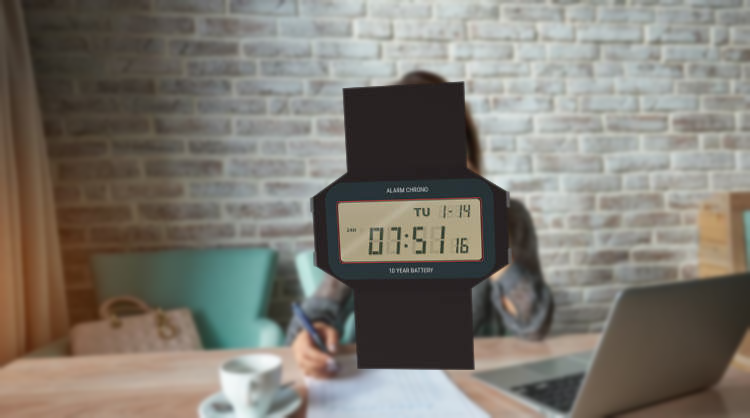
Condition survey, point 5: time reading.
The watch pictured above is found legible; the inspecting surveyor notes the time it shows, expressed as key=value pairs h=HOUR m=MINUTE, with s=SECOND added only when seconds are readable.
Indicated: h=7 m=51 s=16
